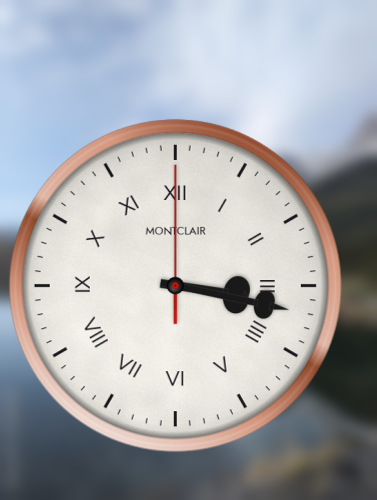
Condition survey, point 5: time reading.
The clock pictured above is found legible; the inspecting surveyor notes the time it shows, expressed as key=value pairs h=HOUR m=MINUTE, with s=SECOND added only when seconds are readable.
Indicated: h=3 m=17 s=0
